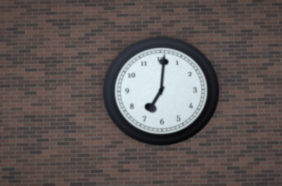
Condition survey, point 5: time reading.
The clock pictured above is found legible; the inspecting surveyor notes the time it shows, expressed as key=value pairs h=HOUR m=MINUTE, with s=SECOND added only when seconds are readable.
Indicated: h=7 m=1
